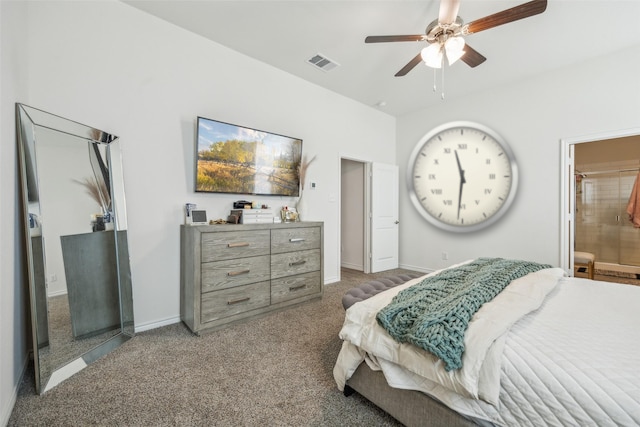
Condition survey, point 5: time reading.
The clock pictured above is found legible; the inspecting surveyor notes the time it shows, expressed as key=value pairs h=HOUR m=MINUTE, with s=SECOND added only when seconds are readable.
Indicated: h=11 m=31
